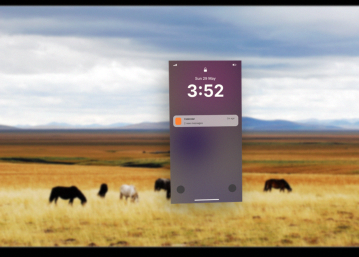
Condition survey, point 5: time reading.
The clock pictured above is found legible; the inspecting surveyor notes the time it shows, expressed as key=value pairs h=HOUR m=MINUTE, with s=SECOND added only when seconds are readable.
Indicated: h=3 m=52
